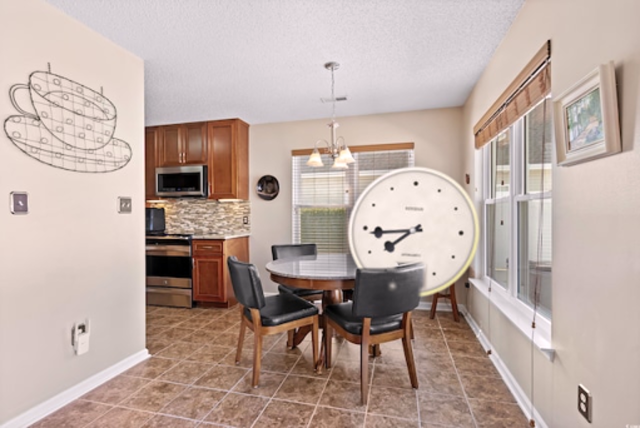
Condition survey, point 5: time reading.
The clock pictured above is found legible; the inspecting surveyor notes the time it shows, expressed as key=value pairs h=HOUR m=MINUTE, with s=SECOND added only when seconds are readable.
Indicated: h=7 m=44
